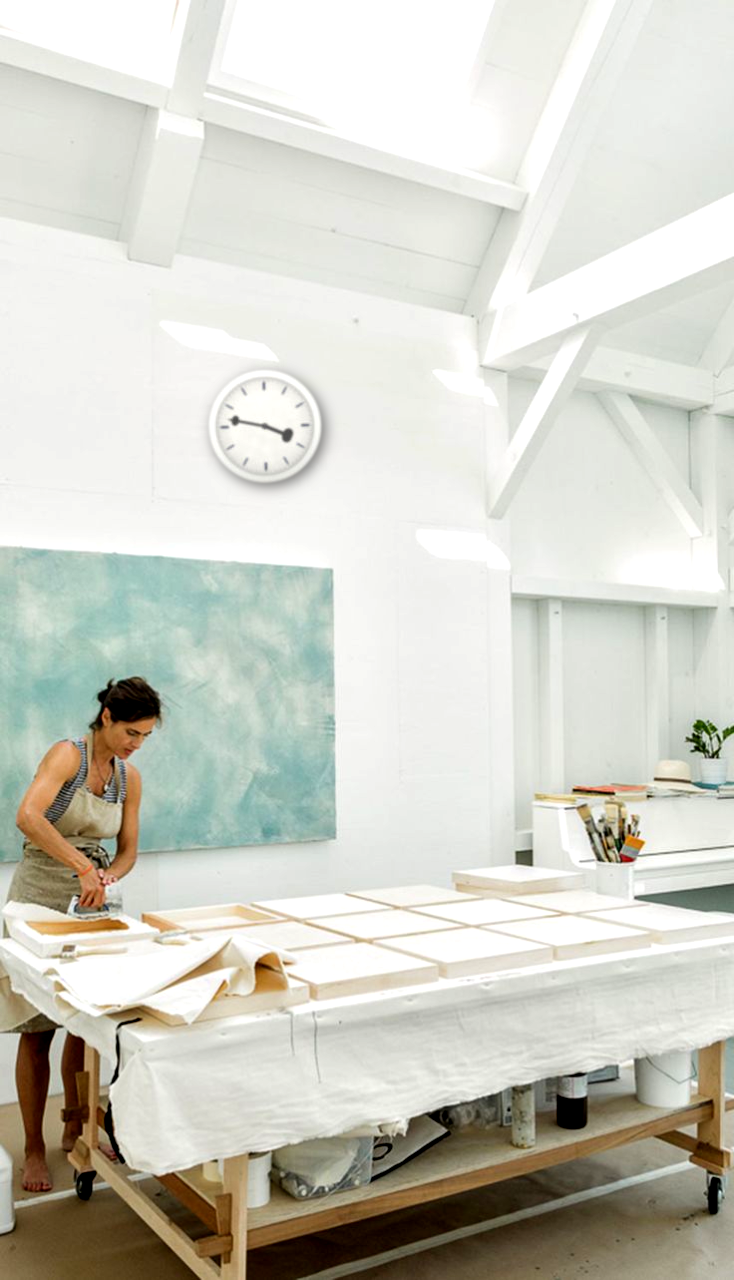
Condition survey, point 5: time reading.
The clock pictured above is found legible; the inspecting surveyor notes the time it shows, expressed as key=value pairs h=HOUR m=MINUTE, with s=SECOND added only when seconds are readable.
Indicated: h=3 m=47
